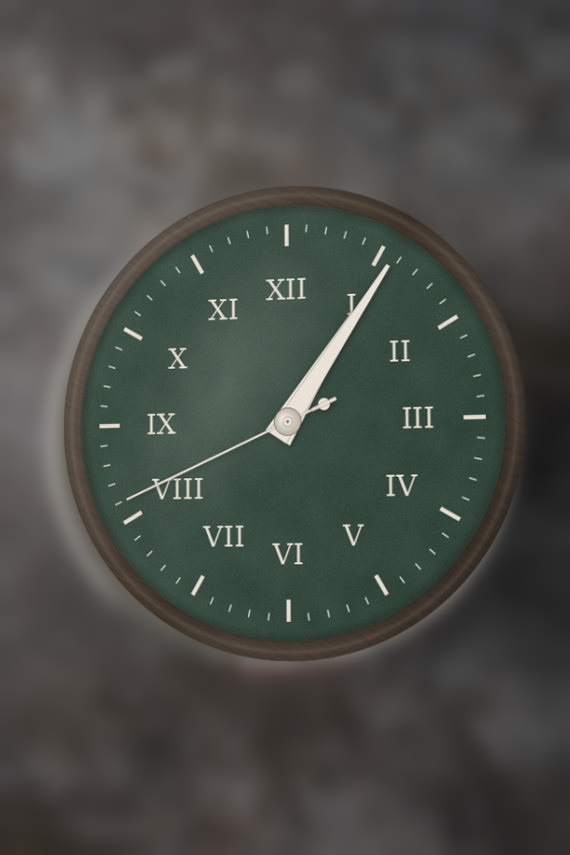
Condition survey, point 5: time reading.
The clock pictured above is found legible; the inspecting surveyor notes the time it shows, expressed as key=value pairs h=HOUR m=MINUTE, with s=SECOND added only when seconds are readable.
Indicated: h=1 m=5 s=41
